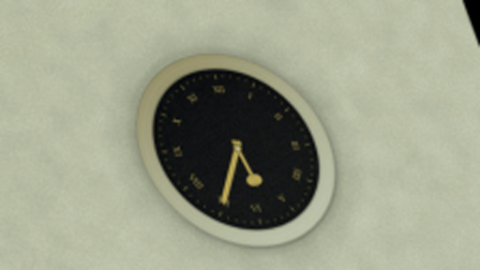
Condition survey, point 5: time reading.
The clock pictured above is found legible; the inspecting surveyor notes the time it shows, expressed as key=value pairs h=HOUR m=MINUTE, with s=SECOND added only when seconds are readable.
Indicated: h=5 m=35
